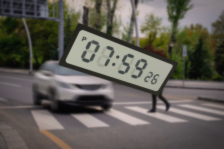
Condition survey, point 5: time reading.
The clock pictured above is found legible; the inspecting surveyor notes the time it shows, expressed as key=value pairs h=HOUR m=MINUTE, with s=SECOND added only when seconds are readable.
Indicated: h=7 m=59 s=26
